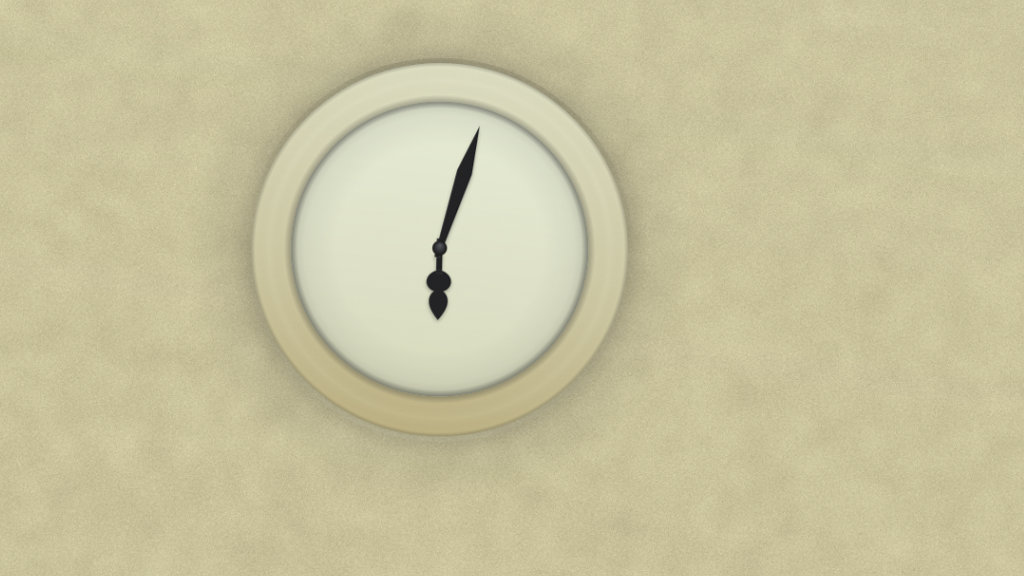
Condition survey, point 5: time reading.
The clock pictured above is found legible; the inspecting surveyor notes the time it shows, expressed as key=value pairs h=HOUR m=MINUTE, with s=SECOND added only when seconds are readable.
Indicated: h=6 m=3
